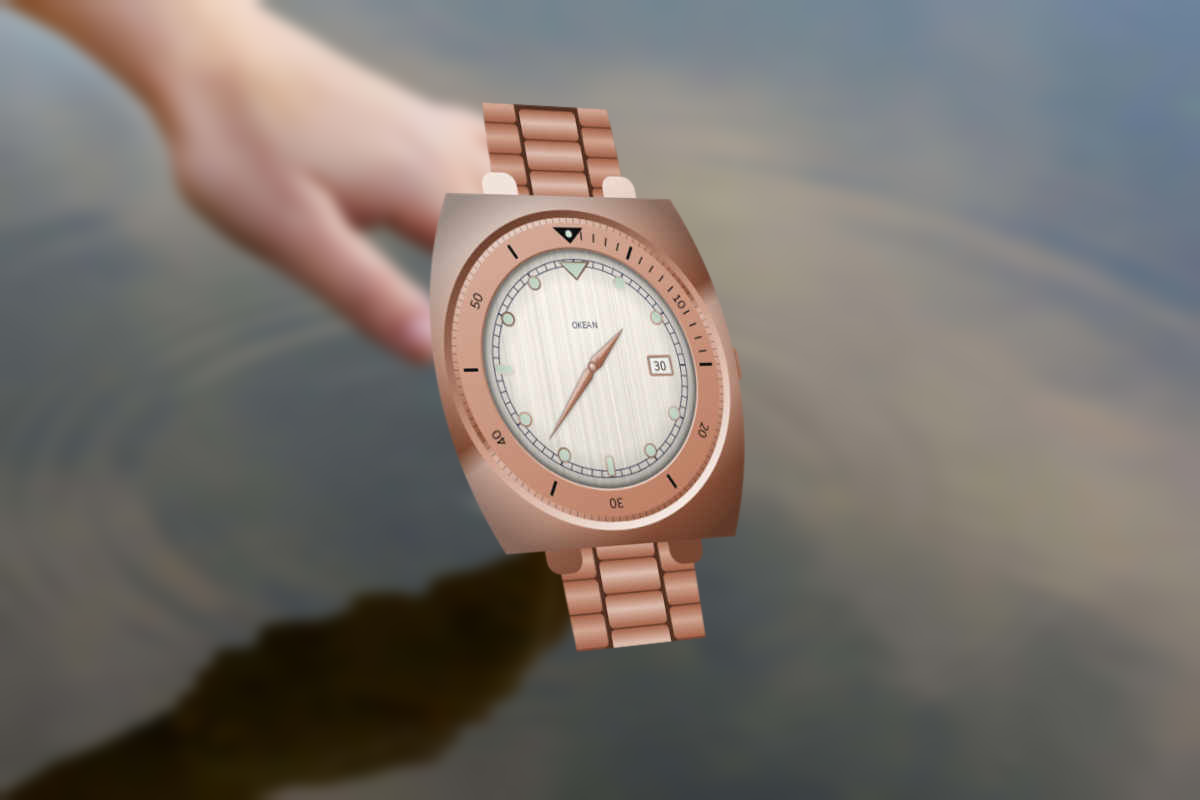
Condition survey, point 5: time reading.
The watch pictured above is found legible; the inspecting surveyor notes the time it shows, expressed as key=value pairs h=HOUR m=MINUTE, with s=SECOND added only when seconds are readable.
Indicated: h=1 m=37
